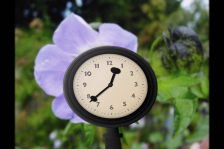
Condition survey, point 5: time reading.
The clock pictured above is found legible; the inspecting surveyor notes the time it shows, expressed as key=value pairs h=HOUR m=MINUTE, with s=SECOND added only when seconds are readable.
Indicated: h=12 m=38
